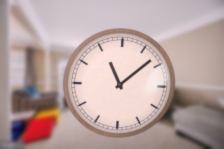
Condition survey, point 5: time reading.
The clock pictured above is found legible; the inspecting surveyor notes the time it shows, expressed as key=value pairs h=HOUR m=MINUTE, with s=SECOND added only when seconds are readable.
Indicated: h=11 m=8
